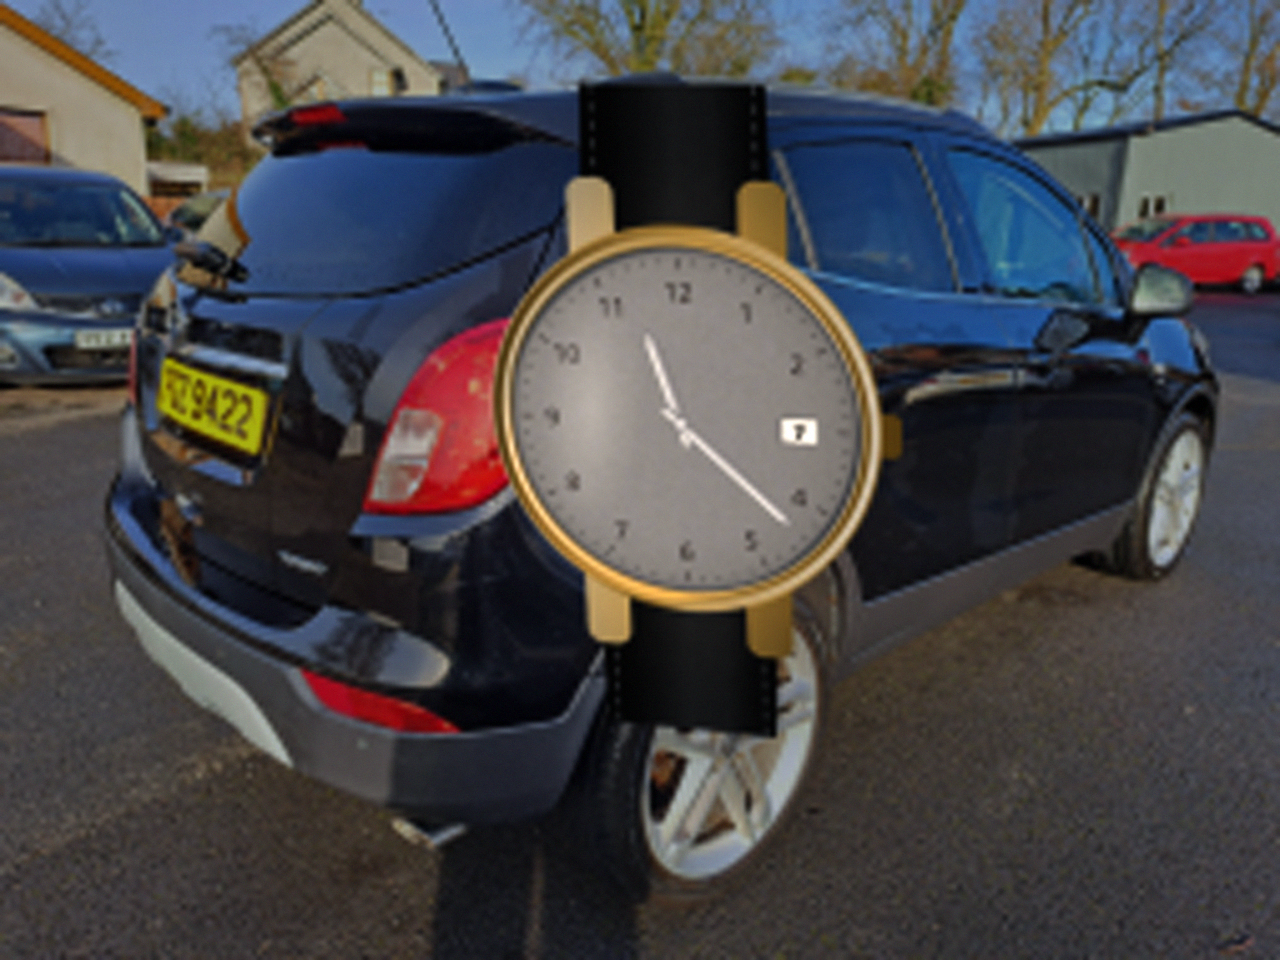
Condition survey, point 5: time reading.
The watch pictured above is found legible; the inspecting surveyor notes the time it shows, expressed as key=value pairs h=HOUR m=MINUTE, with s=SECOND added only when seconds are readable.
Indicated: h=11 m=22
